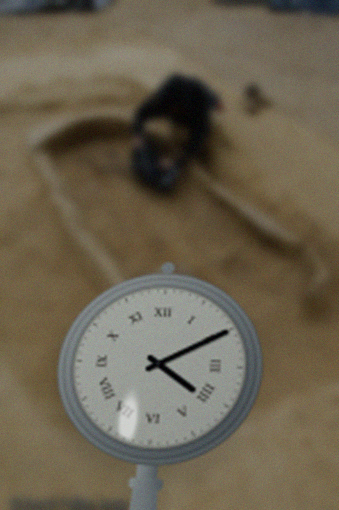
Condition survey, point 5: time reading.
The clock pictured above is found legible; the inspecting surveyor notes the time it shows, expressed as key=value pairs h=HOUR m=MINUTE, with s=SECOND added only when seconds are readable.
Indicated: h=4 m=10
